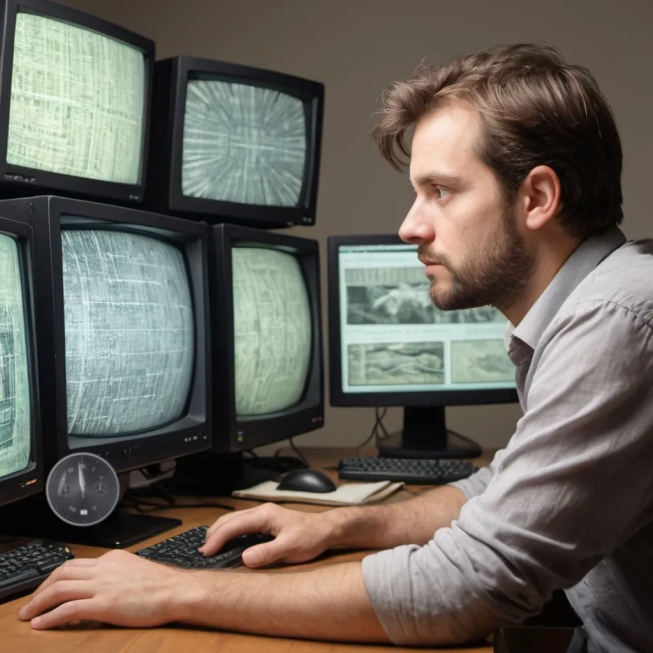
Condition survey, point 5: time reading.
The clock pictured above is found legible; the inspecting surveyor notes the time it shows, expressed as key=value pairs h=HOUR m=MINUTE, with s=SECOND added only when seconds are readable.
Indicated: h=11 m=59
